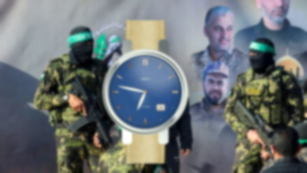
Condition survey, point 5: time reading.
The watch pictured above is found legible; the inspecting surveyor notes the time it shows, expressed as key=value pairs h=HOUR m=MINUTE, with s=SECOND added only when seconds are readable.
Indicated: h=6 m=47
